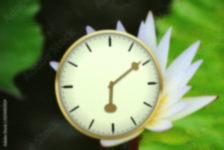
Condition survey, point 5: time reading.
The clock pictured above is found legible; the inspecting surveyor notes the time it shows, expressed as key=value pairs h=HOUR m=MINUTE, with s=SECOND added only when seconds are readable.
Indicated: h=6 m=9
